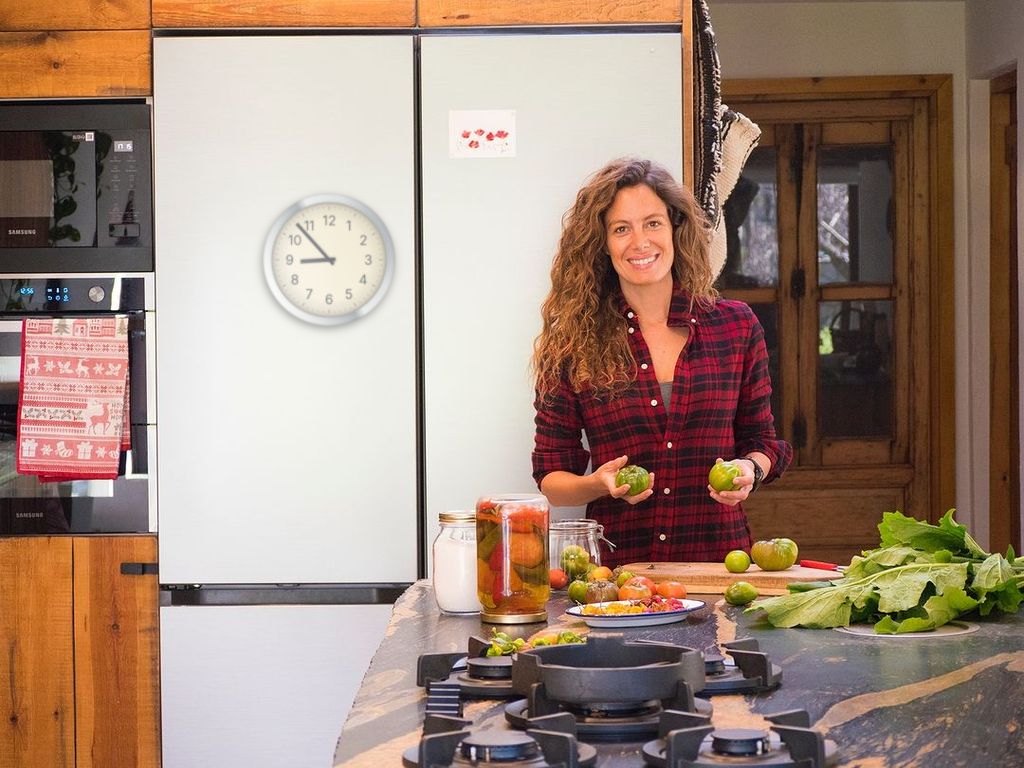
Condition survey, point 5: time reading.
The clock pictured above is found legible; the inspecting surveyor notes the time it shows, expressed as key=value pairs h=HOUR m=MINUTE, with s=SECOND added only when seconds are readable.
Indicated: h=8 m=53
